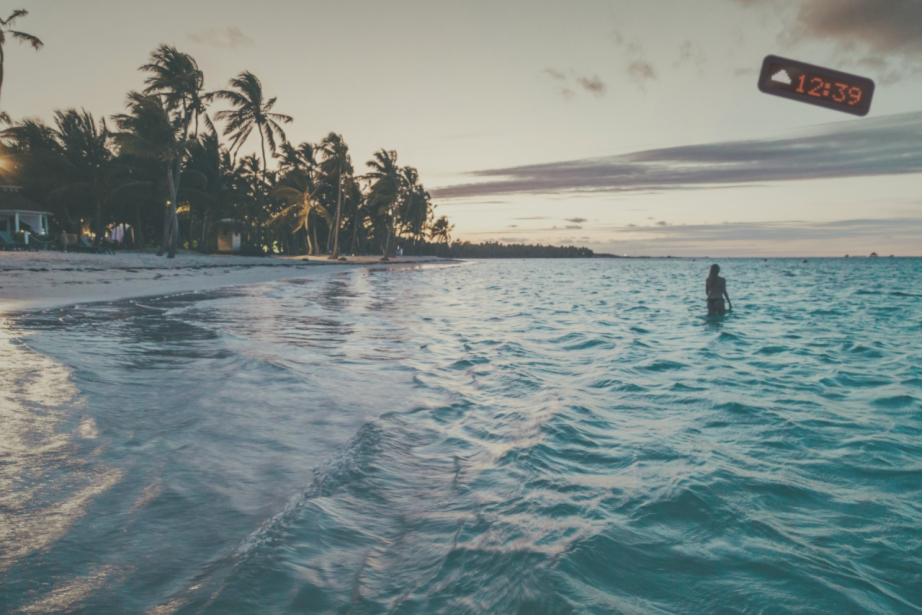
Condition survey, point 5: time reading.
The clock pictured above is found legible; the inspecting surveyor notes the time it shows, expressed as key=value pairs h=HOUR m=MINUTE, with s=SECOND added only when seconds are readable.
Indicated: h=12 m=39
